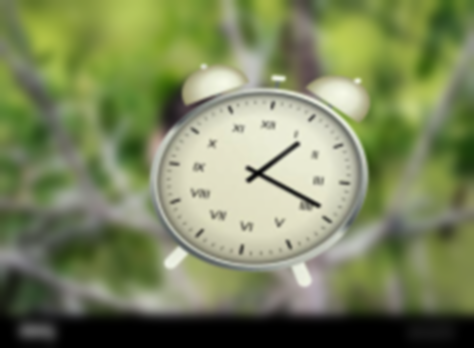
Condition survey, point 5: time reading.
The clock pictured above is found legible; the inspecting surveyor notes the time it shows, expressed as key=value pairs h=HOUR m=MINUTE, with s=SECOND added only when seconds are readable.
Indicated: h=1 m=19
